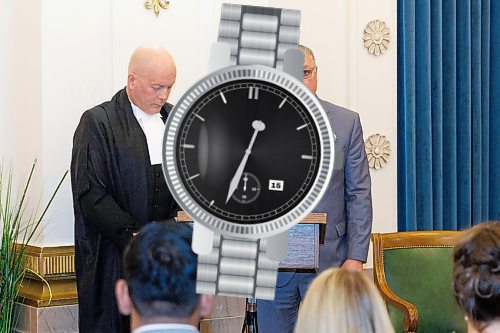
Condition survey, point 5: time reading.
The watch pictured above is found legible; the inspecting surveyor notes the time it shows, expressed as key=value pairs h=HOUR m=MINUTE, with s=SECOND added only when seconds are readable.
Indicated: h=12 m=33
